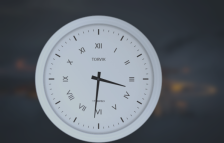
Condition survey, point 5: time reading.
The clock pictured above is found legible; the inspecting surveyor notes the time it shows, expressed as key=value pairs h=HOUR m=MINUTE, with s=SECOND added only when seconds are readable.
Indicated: h=3 m=31
